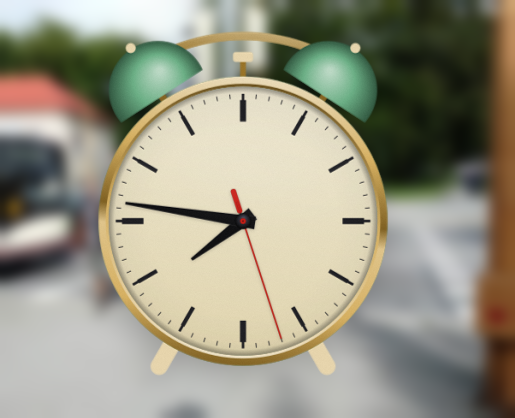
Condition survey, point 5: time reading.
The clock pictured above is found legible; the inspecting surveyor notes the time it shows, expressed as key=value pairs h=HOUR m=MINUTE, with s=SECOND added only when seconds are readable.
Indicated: h=7 m=46 s=27
